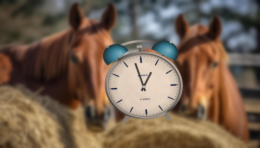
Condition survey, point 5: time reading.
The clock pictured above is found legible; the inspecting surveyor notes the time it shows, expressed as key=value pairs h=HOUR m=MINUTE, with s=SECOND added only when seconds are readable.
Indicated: h=12 m=58
